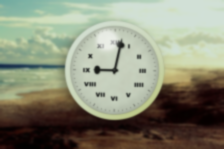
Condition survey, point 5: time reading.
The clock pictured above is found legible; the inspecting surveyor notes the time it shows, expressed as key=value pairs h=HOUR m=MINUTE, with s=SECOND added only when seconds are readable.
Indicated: h=9 m=2
